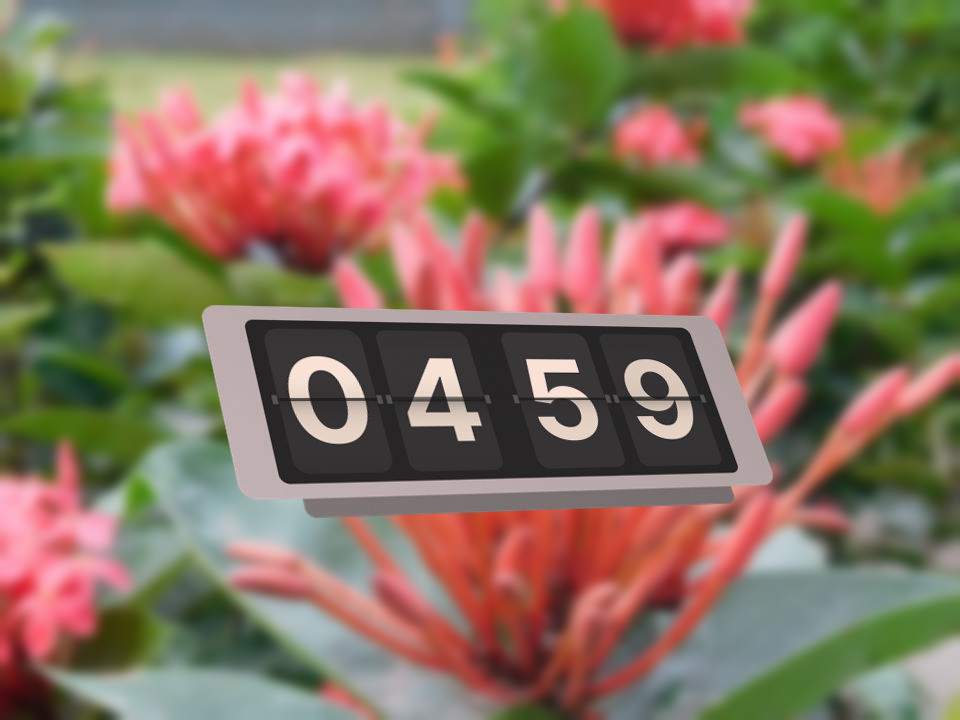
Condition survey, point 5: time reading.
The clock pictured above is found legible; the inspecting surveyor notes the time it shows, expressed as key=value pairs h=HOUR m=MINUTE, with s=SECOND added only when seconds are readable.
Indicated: h=4 m=59
